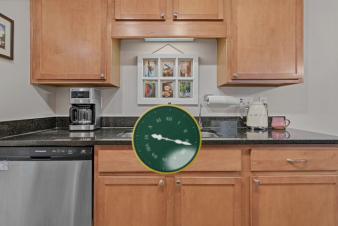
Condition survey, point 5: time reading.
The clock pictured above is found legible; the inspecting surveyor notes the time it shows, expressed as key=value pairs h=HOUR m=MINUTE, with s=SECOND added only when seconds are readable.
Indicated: h=9 m=16
